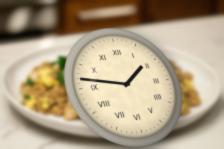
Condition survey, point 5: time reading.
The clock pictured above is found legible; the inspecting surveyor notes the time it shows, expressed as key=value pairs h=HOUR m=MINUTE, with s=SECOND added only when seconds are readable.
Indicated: h=1 m=47
